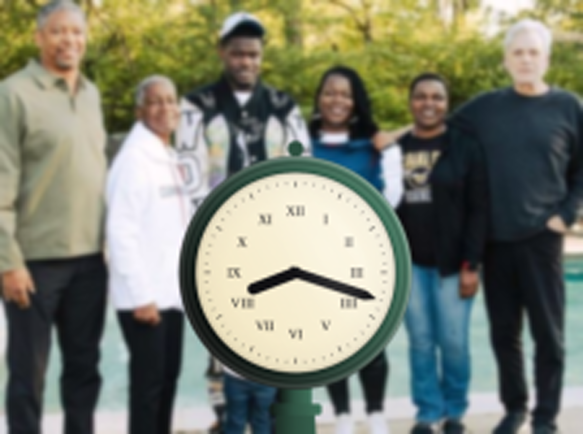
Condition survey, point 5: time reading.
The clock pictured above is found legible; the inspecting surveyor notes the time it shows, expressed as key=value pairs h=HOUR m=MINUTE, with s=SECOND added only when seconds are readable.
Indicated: h=8 m=18
